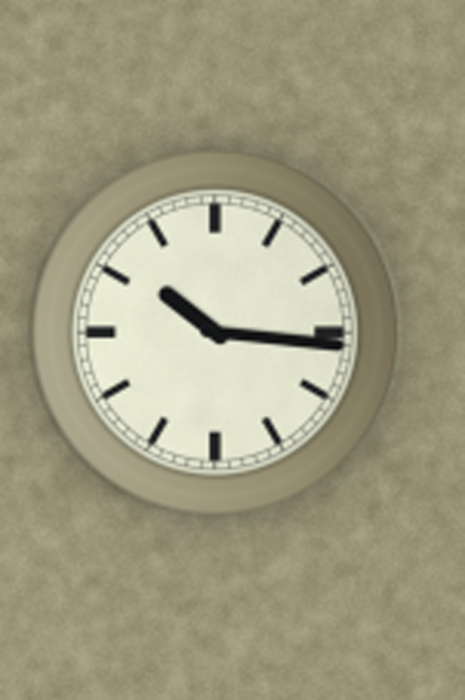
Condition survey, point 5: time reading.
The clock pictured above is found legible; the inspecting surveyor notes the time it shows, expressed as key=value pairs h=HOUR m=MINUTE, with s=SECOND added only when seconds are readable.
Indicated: h=10 m=16
